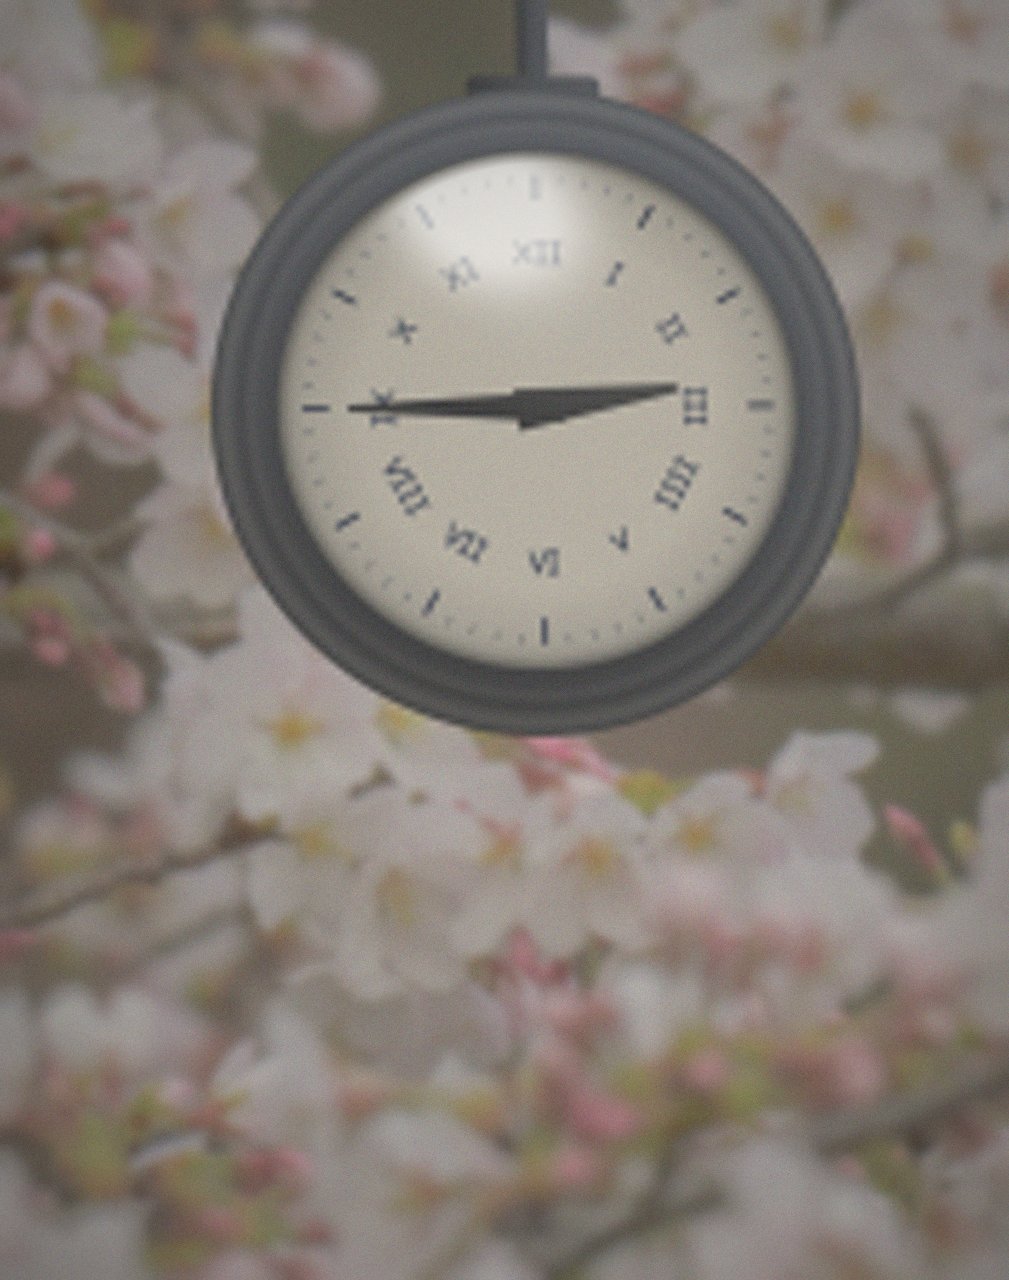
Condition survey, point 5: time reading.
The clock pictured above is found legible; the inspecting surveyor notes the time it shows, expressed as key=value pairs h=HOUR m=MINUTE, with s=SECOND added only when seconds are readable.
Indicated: h=2 m=45
